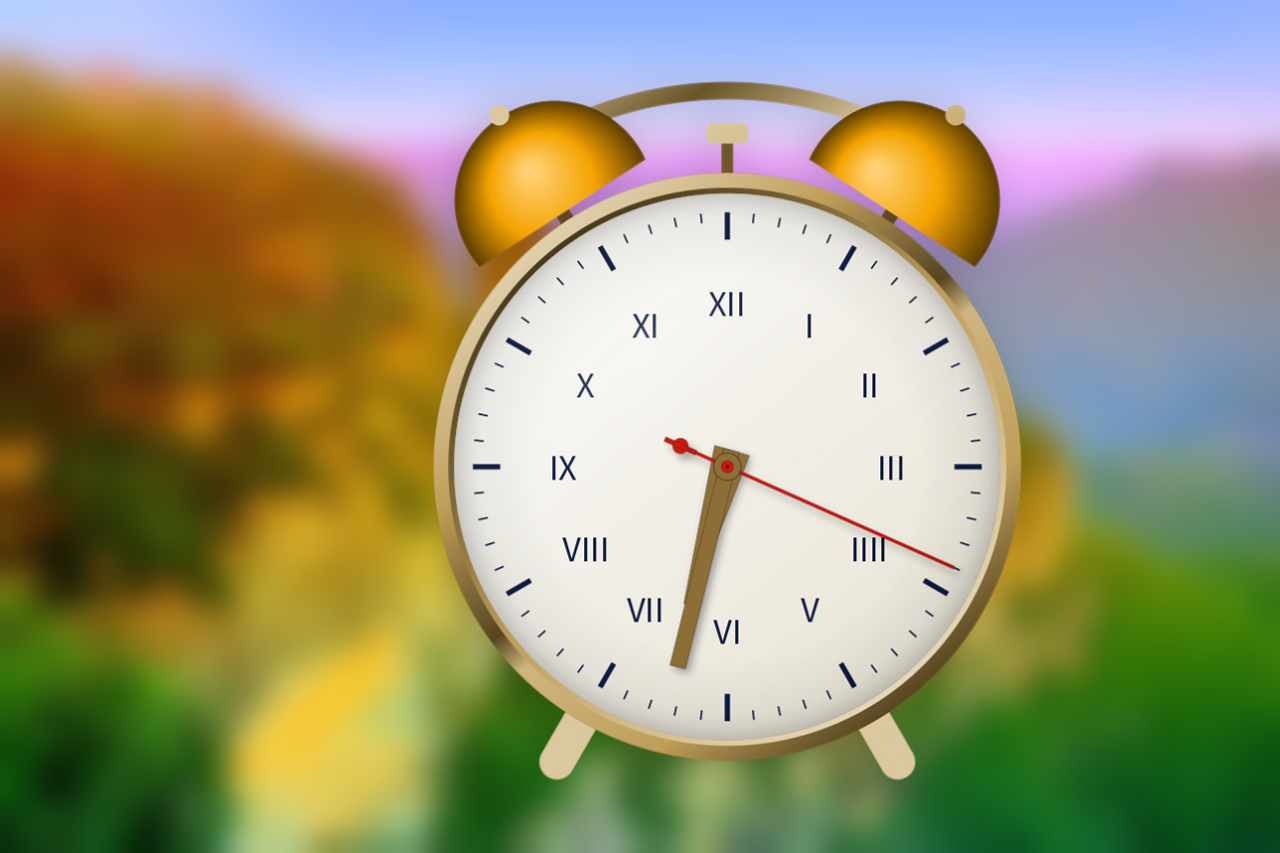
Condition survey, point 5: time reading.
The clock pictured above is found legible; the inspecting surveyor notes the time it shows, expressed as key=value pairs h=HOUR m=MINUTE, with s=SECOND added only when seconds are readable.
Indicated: h=6 m=32 s=19
